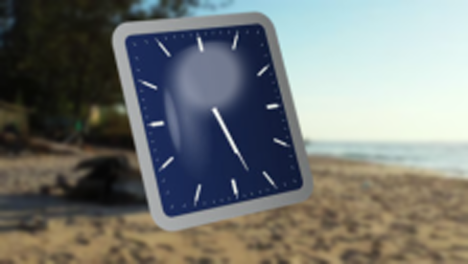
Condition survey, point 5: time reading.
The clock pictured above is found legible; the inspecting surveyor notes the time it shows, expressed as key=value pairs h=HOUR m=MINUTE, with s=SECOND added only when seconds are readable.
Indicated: h=5 m=27
